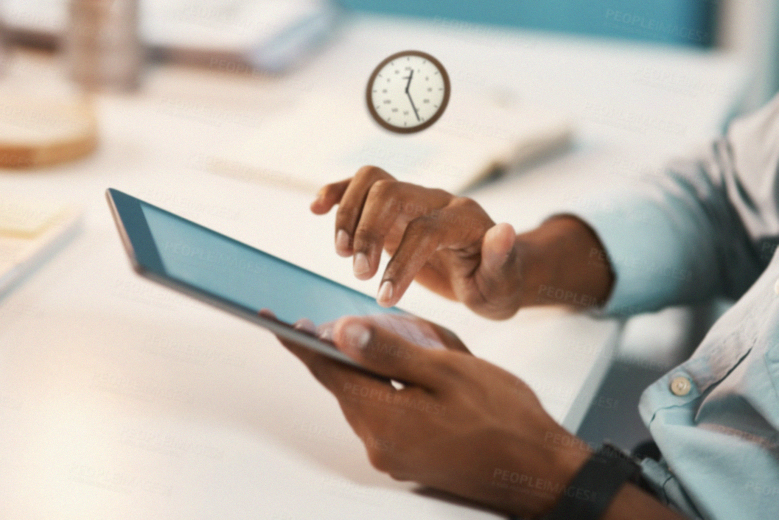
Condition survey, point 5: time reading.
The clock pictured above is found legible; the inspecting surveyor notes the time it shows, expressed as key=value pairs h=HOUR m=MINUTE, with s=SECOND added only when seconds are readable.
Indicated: h=12 m=26
